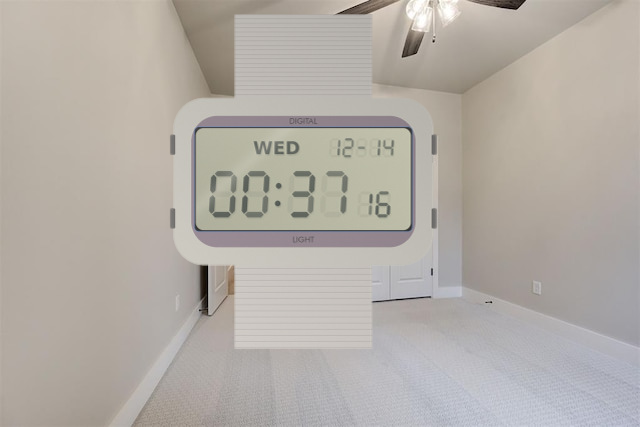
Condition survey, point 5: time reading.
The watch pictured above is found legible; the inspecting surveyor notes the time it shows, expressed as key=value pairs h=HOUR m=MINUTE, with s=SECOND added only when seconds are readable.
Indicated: h=0 m=37 s=16
